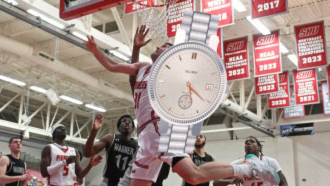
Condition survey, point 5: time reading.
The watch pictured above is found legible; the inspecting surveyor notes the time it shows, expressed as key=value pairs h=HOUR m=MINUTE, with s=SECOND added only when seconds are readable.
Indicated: h=5 m=21
